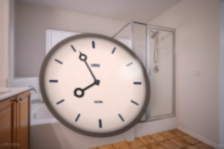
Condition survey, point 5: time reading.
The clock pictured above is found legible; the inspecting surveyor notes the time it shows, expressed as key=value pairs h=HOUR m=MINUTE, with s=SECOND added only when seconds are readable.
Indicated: h=7 m=56
